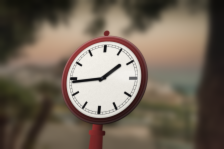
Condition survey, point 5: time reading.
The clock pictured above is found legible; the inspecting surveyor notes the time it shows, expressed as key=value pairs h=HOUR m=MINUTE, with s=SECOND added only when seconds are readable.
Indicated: h=1 m=44
